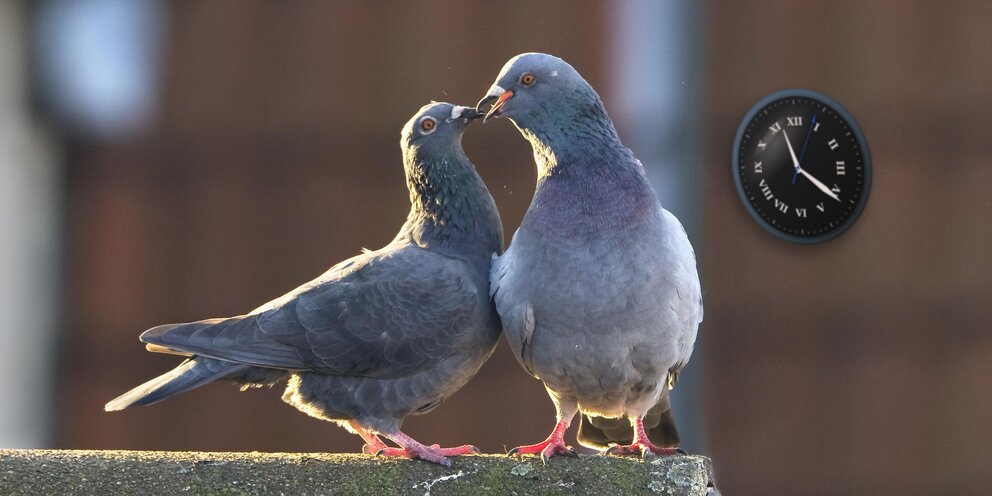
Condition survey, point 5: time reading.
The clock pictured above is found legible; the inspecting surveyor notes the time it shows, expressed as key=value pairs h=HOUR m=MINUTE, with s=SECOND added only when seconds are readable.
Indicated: h=11 m=21 s=4
